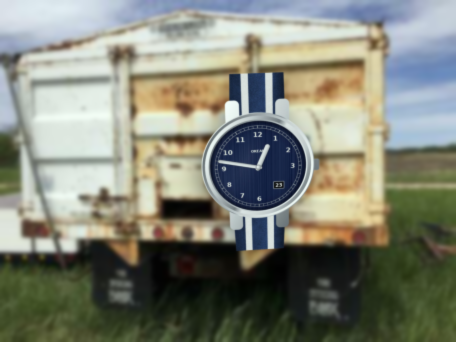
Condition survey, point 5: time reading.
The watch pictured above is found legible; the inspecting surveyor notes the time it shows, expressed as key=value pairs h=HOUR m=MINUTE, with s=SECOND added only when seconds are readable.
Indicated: h=12 m=47
